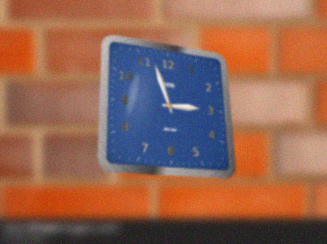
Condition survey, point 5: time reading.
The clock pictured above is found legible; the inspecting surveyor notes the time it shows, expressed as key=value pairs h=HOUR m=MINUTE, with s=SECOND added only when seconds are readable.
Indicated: h=2 m=57
